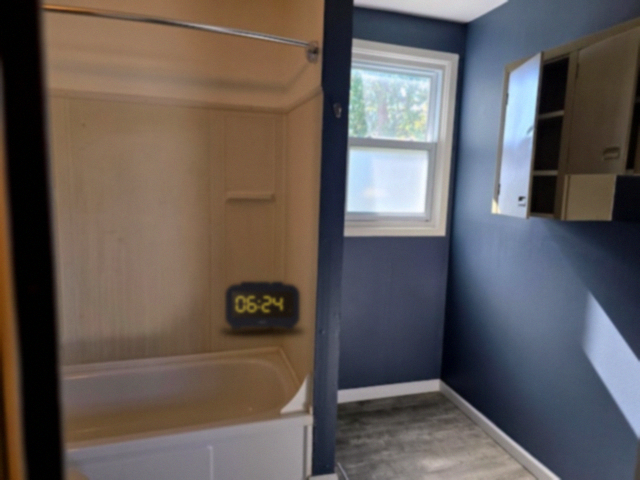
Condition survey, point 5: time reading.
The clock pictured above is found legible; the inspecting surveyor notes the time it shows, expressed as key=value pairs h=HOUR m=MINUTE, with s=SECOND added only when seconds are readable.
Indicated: h=6 m=24
